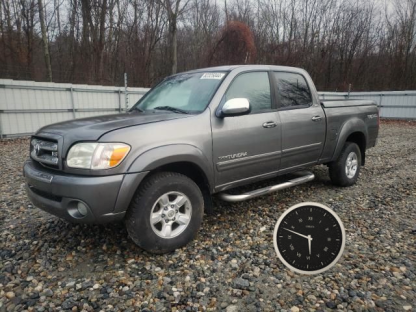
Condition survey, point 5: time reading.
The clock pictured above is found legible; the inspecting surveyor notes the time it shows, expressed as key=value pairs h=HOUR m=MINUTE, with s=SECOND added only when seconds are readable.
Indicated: h=5 m=48
